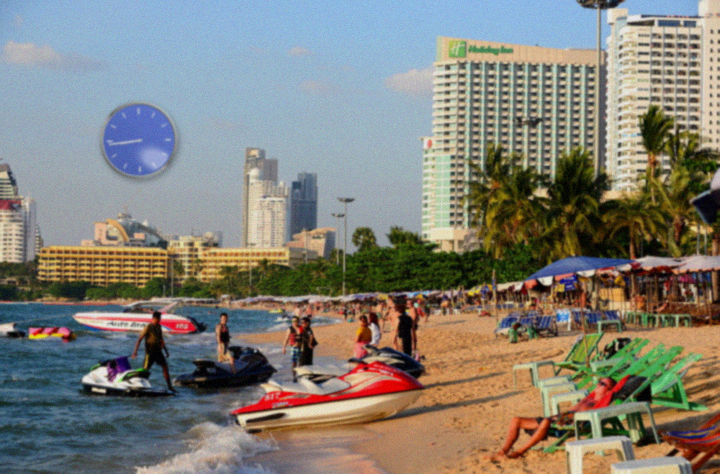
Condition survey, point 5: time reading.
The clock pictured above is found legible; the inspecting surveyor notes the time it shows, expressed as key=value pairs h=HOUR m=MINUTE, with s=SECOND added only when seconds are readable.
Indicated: h=8 m=44
